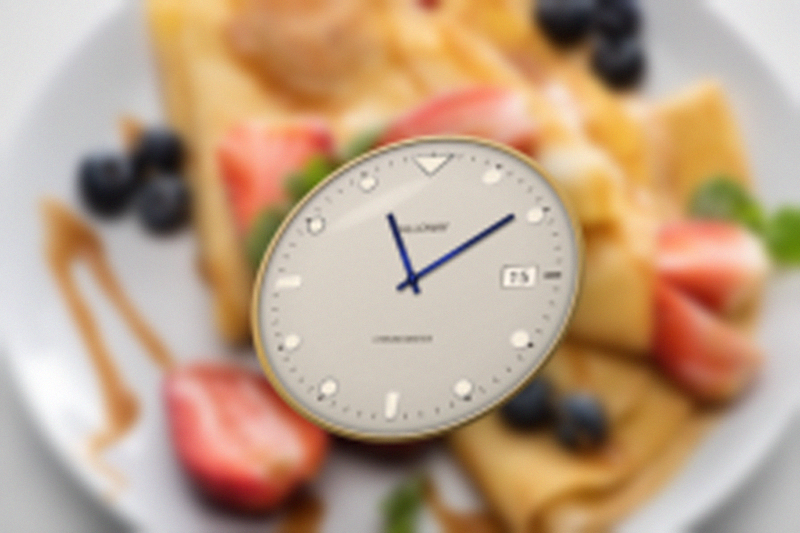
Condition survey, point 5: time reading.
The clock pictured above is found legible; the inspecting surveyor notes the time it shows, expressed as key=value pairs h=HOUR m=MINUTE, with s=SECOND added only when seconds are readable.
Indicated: h=11 m=9
